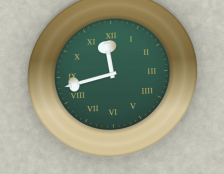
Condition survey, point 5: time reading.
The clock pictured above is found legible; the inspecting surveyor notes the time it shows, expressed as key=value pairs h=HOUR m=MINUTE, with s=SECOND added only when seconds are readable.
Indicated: h=11 m=43
